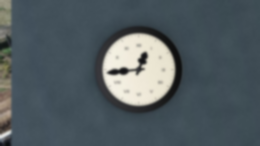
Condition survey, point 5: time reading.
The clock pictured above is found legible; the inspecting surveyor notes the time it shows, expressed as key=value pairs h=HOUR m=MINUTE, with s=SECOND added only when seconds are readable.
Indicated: h=12 m=44
